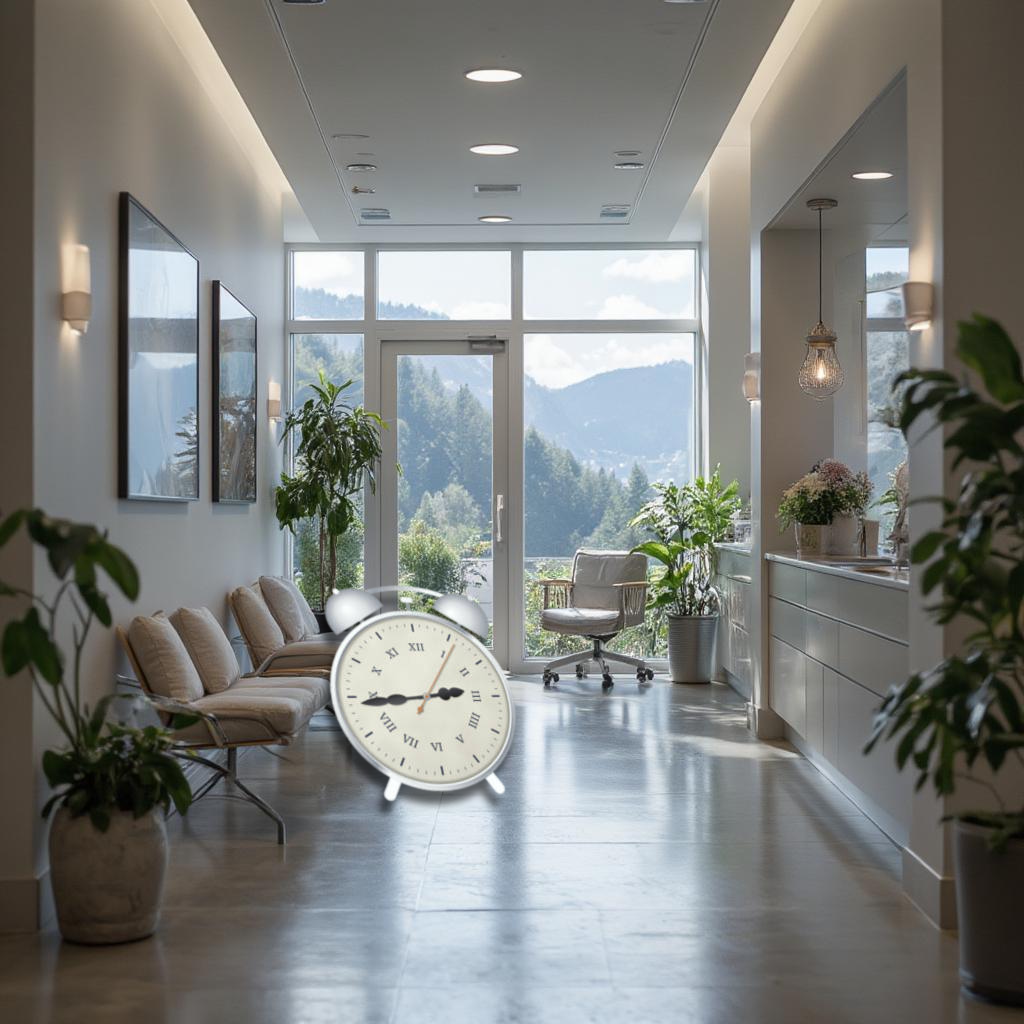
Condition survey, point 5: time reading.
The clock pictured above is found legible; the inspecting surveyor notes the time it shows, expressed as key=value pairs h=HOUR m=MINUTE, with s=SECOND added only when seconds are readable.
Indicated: h=2 m=44 s=6
